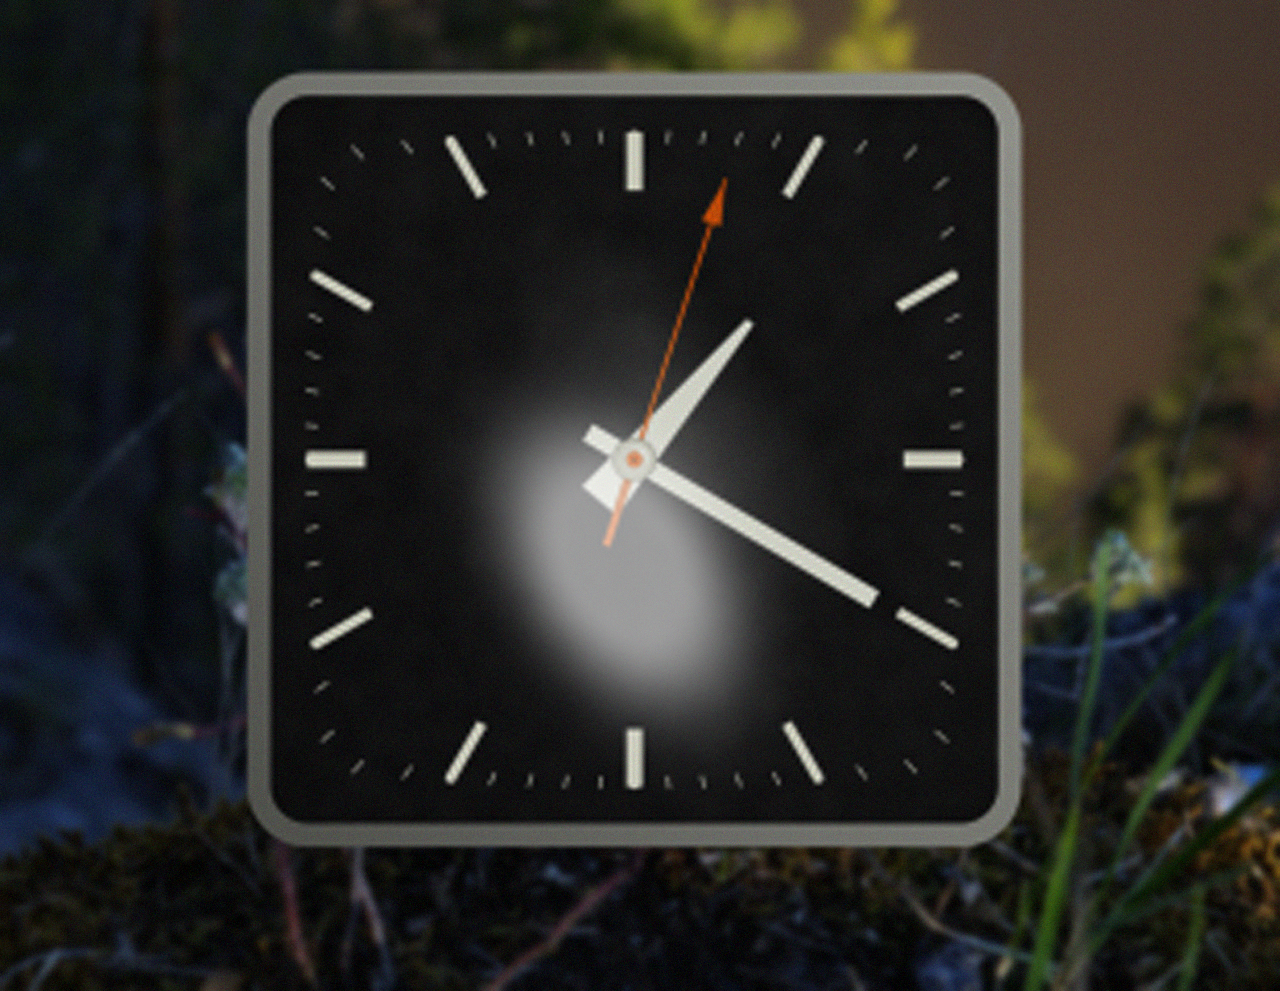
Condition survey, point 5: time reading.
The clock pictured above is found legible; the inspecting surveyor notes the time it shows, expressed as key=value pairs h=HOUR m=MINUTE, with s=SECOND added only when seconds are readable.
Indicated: h=1 m=20 s=3
